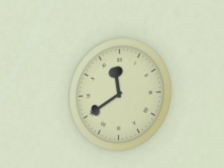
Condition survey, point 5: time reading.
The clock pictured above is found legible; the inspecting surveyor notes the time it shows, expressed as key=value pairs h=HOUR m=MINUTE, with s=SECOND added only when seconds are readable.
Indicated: h=11 m=40
